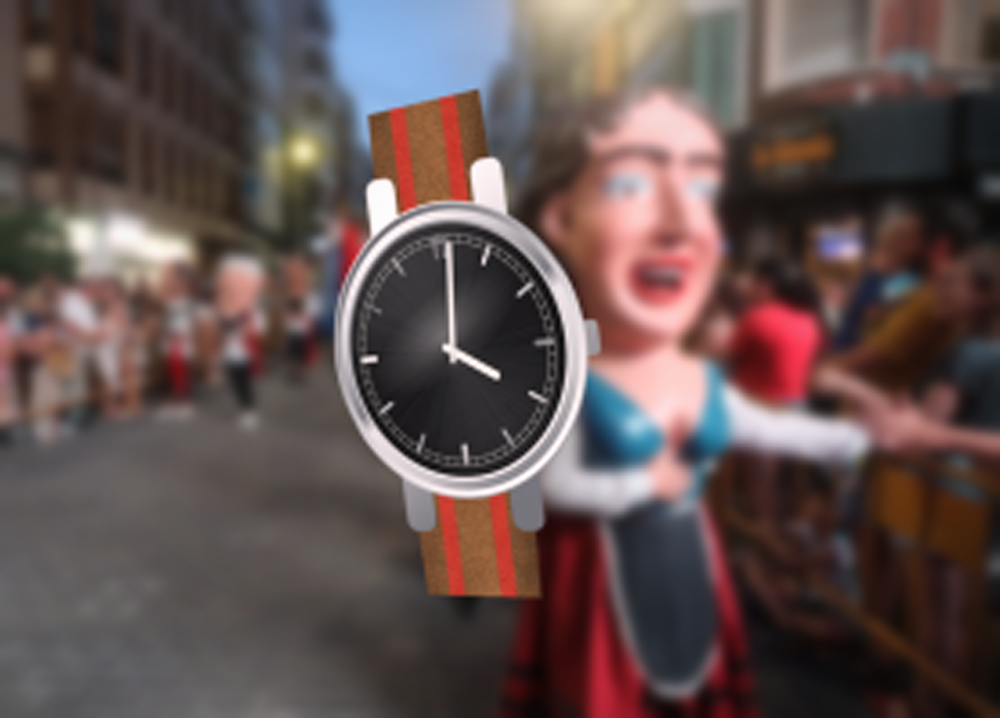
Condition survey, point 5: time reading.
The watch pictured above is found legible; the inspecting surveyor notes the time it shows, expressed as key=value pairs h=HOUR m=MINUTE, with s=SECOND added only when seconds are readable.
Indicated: h=4 m=1
